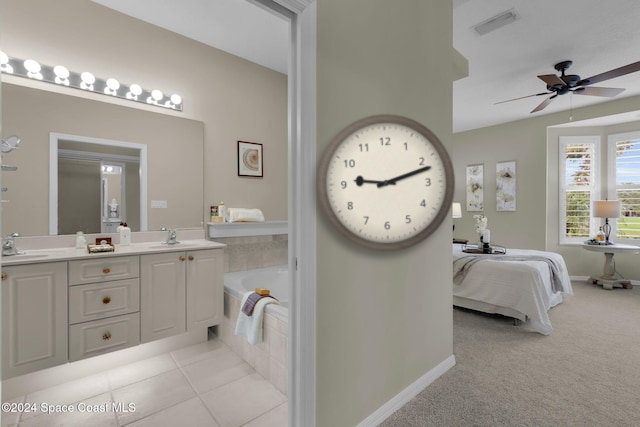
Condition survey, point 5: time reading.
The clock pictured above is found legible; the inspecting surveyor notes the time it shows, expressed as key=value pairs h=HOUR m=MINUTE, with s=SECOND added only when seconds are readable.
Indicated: h=9 m=12
